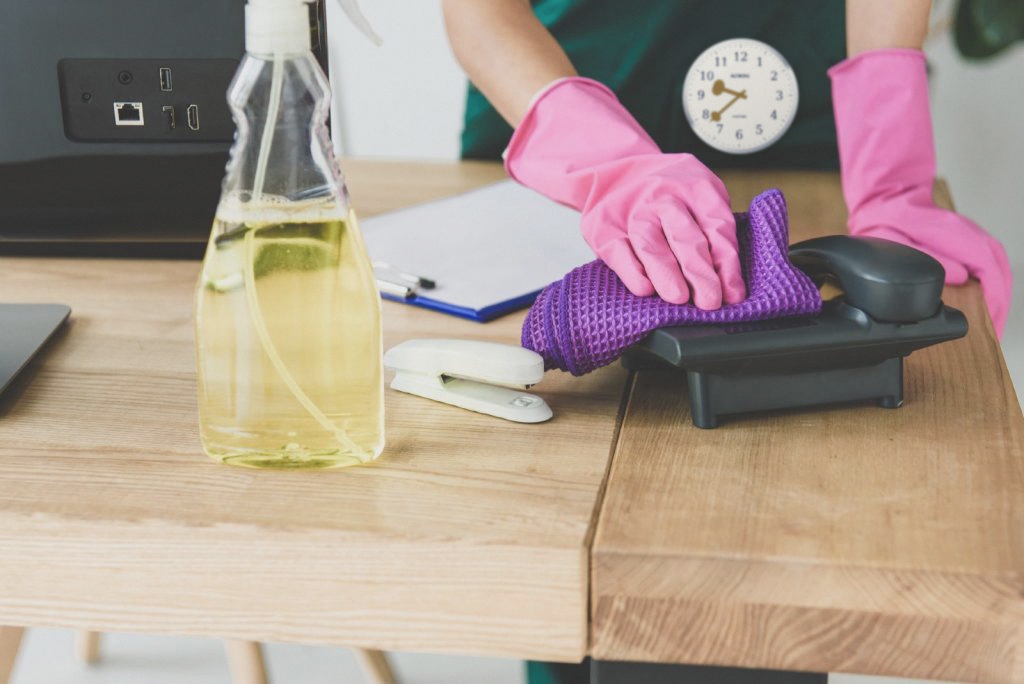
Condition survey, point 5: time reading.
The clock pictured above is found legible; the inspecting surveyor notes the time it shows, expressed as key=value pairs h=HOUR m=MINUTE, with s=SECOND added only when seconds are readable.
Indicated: h=9 m=38
